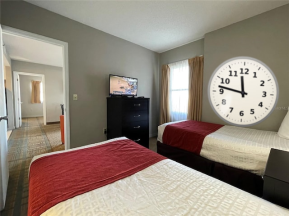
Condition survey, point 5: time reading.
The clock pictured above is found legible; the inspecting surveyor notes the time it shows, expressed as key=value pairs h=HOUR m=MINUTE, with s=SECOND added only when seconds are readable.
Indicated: h=11 m=47
